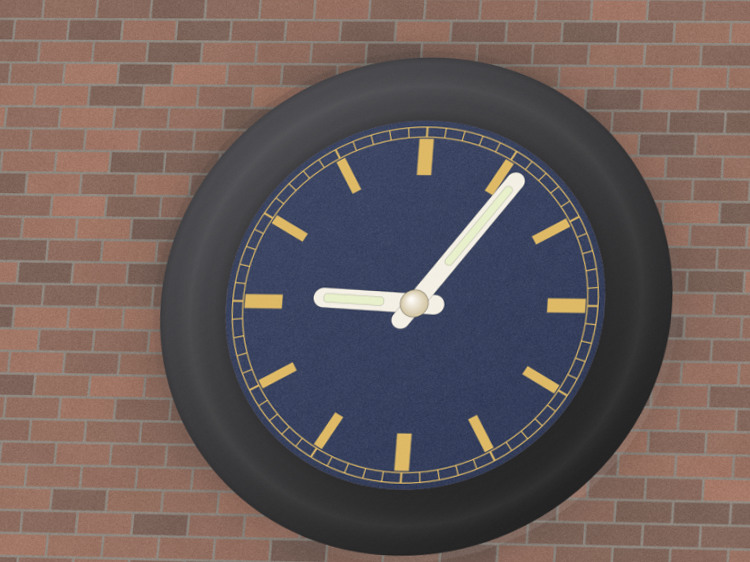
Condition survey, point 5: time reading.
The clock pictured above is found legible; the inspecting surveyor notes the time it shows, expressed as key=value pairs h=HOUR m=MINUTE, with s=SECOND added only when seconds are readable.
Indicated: h=9 m=6
